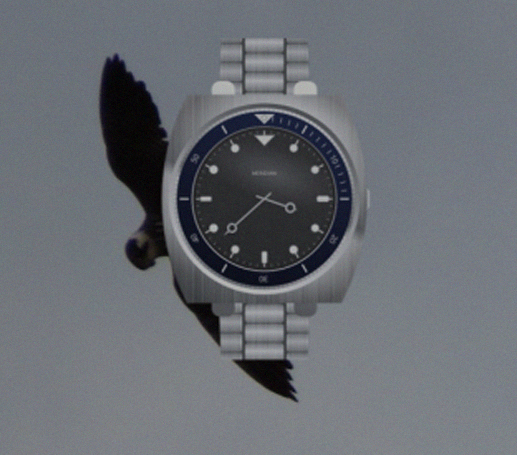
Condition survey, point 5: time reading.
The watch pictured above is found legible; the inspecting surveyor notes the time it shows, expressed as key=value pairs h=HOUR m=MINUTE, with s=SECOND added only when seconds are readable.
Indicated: h=3 m=38
